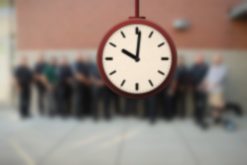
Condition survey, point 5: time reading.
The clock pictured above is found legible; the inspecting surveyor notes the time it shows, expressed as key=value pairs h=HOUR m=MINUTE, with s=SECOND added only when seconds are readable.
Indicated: h=10 m=1
